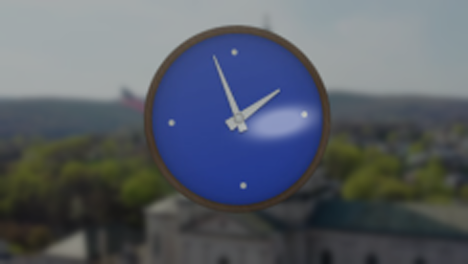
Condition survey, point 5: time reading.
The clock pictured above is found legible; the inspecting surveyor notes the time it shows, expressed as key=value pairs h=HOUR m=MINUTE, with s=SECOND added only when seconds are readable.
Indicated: h=1 m=57
